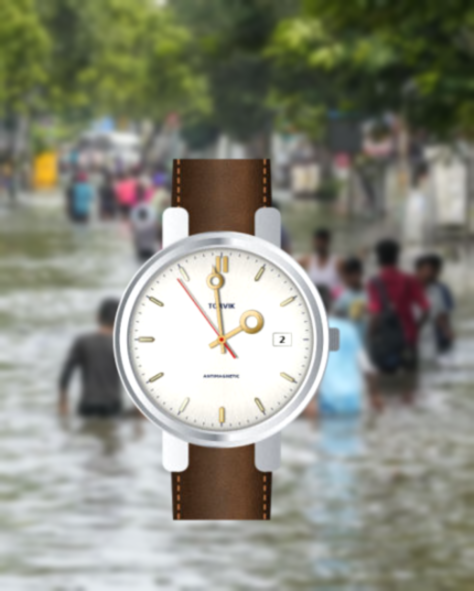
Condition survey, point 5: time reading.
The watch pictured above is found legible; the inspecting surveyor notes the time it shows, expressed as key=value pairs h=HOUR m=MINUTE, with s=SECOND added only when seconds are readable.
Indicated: h=1 m=58 s=54
